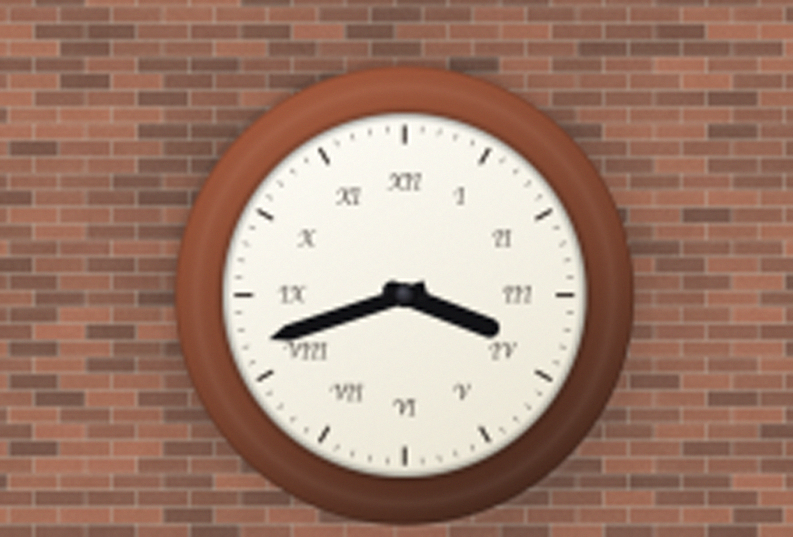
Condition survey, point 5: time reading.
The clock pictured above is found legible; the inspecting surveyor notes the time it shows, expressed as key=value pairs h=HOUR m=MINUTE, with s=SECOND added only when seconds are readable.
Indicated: h=3 m=42
